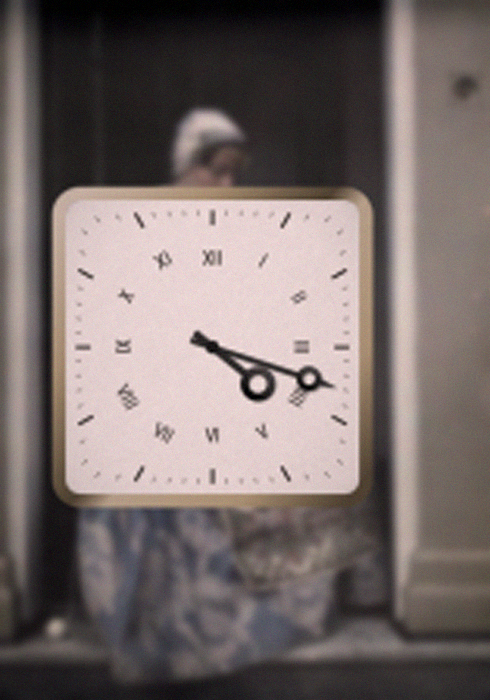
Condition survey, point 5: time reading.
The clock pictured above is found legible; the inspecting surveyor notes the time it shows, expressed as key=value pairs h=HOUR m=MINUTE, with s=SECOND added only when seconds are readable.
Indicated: h=4 m=18
